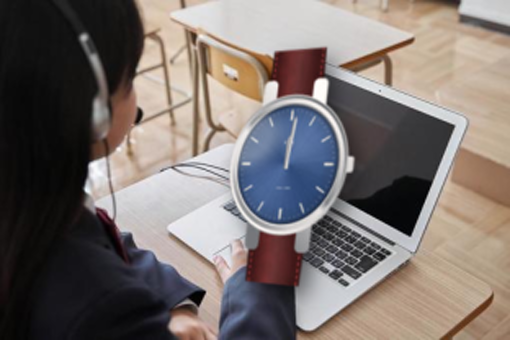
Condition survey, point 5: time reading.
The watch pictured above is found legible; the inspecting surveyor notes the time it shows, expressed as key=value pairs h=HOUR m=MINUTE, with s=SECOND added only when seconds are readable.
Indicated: h=12 m=1
